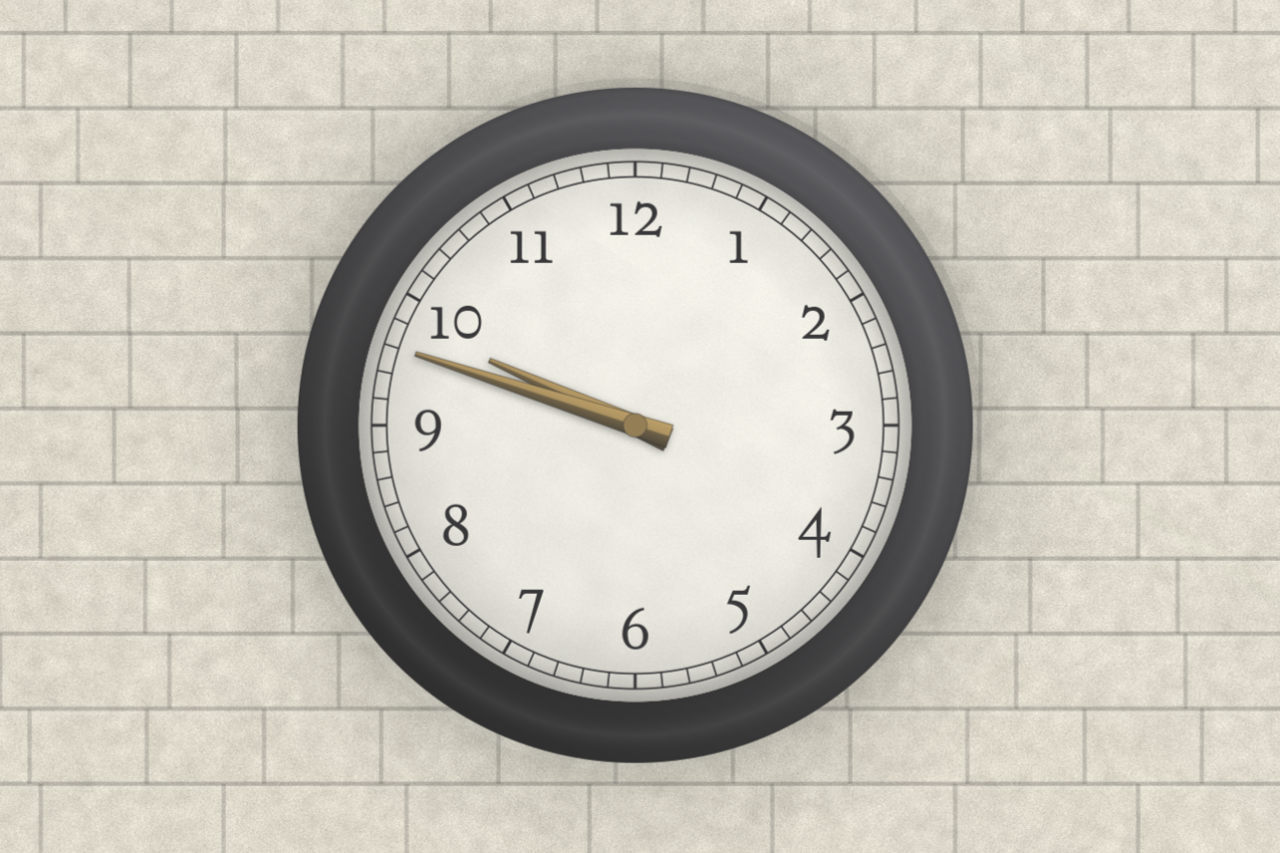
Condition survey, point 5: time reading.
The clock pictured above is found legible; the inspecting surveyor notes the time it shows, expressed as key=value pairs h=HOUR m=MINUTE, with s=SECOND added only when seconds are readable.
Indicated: h=9 m=48
